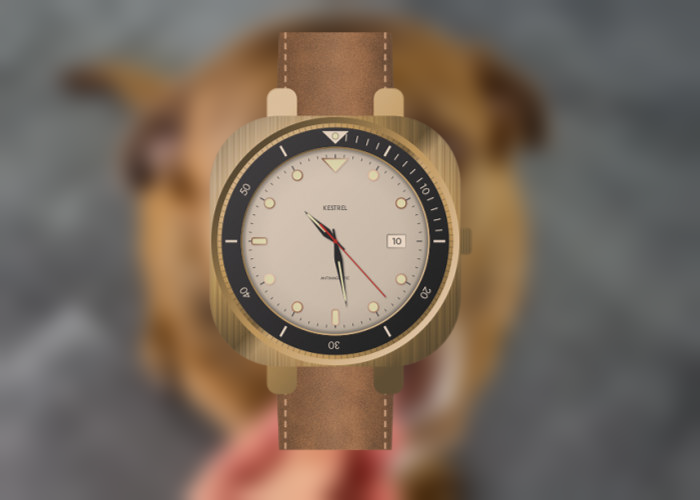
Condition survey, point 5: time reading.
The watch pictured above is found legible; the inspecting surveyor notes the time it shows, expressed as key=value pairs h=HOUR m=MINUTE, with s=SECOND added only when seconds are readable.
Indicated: h=10 m=28 s=23
